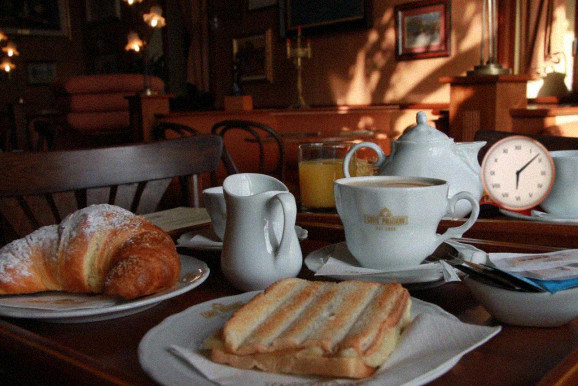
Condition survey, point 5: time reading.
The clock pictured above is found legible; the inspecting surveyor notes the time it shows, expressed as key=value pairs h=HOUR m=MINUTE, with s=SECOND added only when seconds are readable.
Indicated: h=6 m=8
